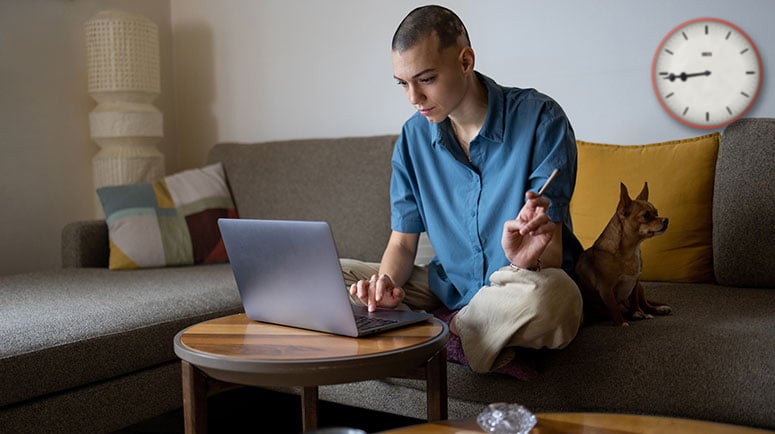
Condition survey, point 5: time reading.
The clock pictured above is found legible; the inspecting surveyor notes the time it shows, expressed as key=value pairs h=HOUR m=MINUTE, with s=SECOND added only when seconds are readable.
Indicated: h=8 m=44
